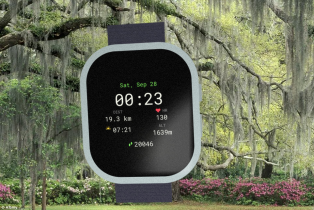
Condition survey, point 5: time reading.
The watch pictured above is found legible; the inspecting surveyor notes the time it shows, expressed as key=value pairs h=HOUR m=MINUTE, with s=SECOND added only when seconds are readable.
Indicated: h=0 m=23
